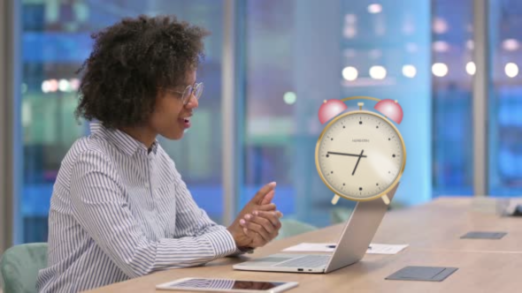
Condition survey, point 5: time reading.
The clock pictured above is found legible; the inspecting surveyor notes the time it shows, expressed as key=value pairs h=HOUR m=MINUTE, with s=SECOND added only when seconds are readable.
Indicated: h=6 m=46
